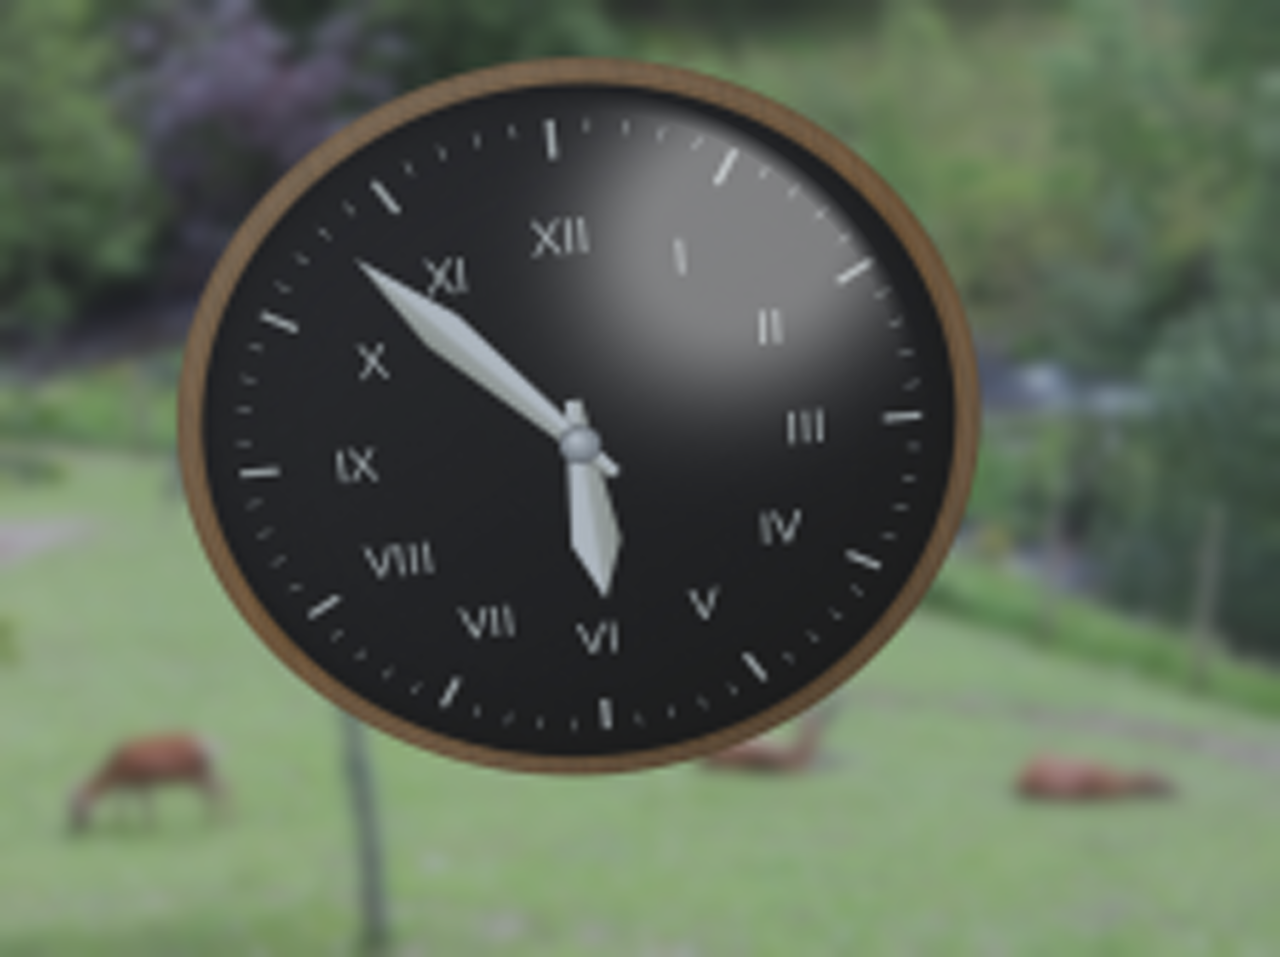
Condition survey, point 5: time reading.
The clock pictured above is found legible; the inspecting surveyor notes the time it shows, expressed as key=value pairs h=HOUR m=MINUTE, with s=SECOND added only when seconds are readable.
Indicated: h=5 m=53
